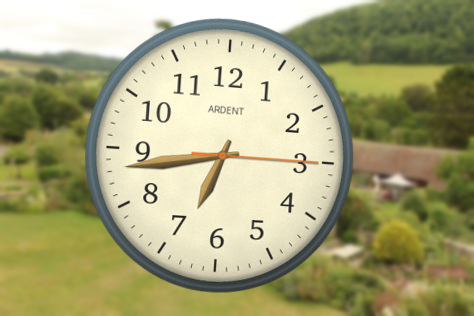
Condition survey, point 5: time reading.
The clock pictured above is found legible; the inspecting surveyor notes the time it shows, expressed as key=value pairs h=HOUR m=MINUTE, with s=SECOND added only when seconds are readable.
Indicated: h=6 m=43 s=15
